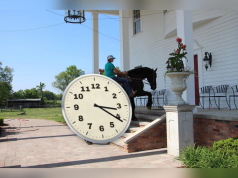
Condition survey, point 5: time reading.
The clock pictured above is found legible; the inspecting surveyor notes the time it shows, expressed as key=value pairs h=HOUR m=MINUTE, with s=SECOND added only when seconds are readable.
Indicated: h=3 m=21
